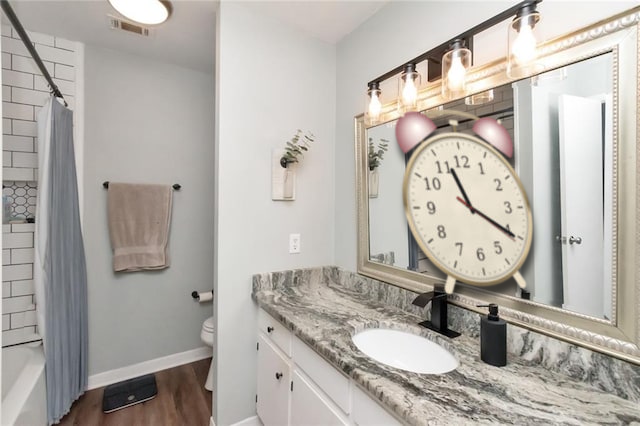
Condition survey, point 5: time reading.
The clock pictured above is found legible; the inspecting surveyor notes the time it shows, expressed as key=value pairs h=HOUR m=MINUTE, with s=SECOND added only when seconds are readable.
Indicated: h=11 m=20 s=21
